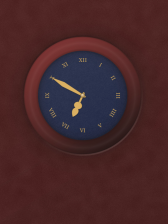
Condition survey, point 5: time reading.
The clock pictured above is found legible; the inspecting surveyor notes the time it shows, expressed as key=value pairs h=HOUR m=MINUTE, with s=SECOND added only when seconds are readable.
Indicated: h=6 m=50
